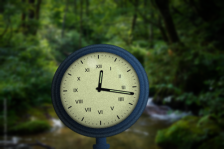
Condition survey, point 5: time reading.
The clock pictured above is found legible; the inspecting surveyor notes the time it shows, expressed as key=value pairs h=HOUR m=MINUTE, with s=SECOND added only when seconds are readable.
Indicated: h=12 m=17
